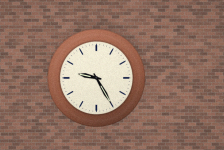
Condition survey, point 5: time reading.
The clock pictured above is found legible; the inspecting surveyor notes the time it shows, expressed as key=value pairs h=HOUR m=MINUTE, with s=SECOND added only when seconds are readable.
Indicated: h=9 m=25
